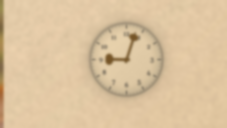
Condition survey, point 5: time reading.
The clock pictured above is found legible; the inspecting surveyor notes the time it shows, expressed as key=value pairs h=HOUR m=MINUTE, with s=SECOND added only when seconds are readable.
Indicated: h=9 m=3
